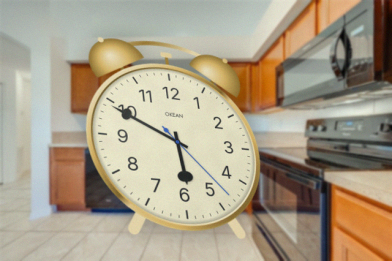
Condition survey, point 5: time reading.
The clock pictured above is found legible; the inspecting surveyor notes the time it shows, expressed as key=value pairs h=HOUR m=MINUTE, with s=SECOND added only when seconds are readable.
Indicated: h=5 m=49 s=23
